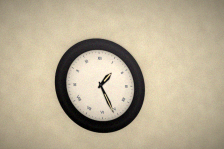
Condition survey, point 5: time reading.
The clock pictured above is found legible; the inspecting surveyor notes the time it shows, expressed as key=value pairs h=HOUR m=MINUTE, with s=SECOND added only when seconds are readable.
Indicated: h=1 m=26
